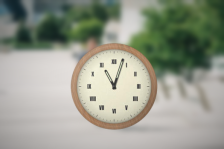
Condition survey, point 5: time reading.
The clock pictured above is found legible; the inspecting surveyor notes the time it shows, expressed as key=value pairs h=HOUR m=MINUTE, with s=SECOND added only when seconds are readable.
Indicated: h=11 m=3
